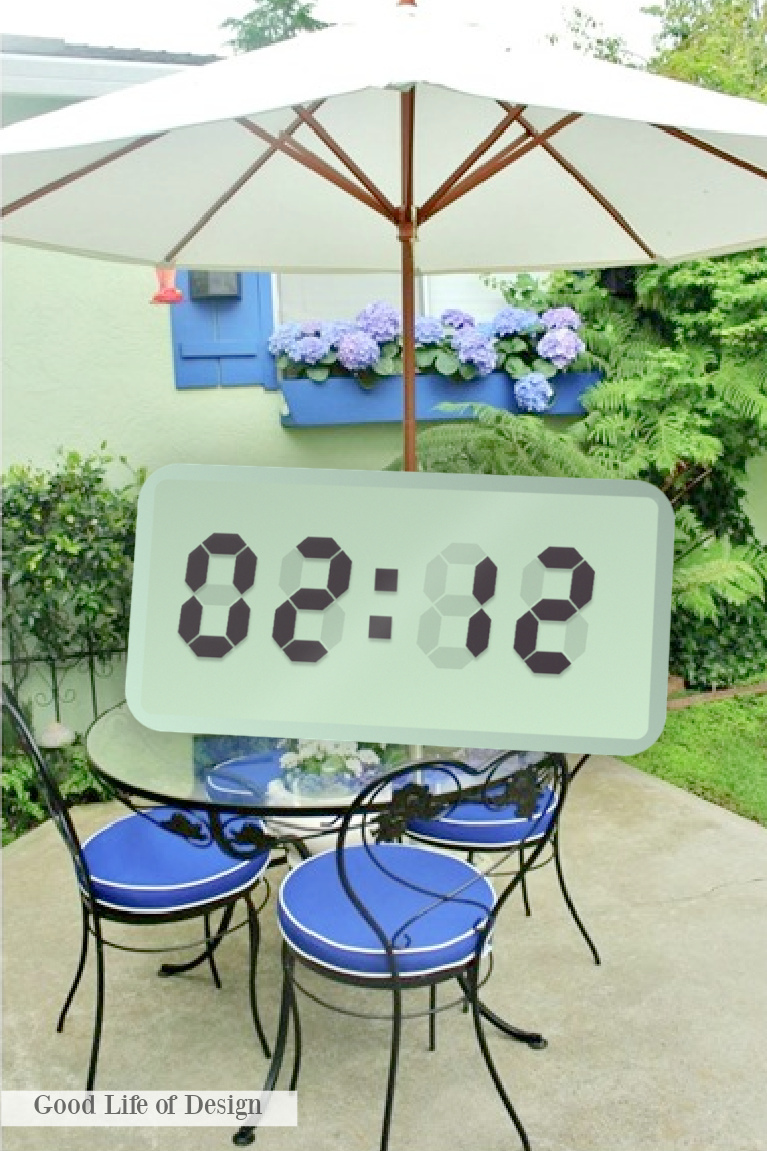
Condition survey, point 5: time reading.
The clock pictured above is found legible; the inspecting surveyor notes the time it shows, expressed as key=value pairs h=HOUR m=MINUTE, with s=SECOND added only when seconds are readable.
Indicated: h=2 m=12
